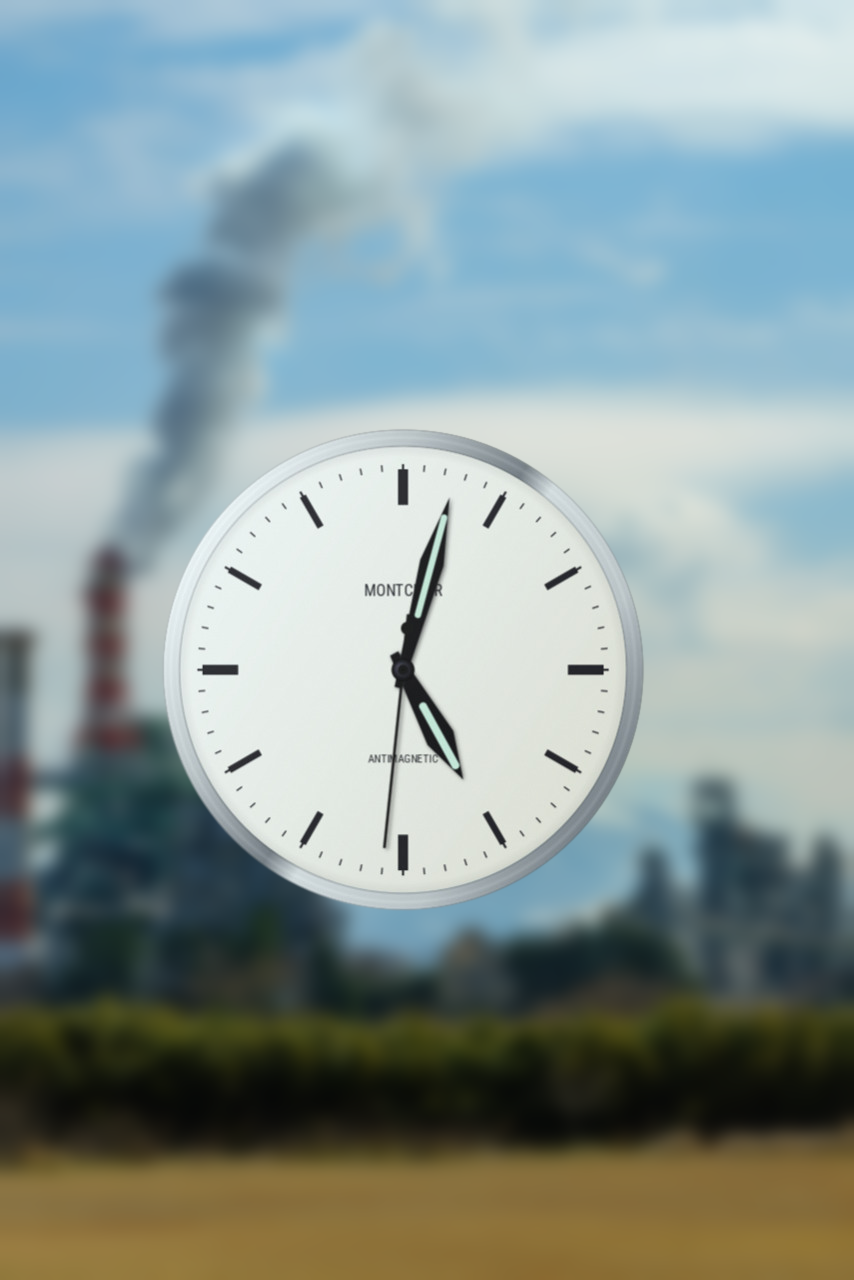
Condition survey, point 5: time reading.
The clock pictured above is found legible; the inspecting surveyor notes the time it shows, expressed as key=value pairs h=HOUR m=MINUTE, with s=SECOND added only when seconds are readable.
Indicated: h=5 m=2 s=31
